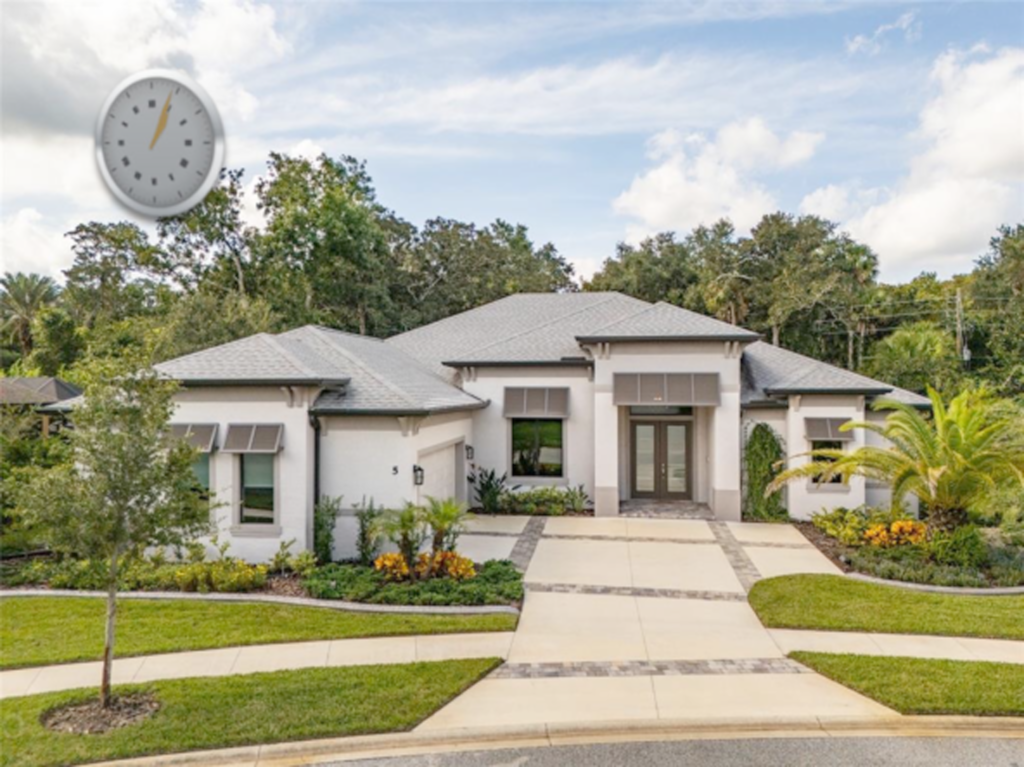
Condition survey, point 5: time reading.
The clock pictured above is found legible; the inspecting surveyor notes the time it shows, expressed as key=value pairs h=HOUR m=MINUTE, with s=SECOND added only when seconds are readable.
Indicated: h=1 m=4
